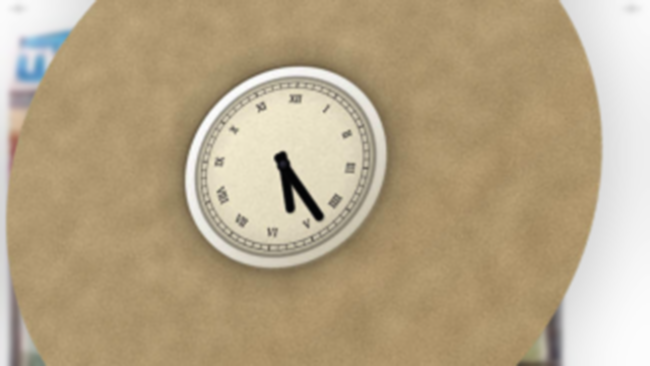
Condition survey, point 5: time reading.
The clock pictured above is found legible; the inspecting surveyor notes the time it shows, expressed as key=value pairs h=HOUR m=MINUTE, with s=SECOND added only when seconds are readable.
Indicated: h=5 m=23
